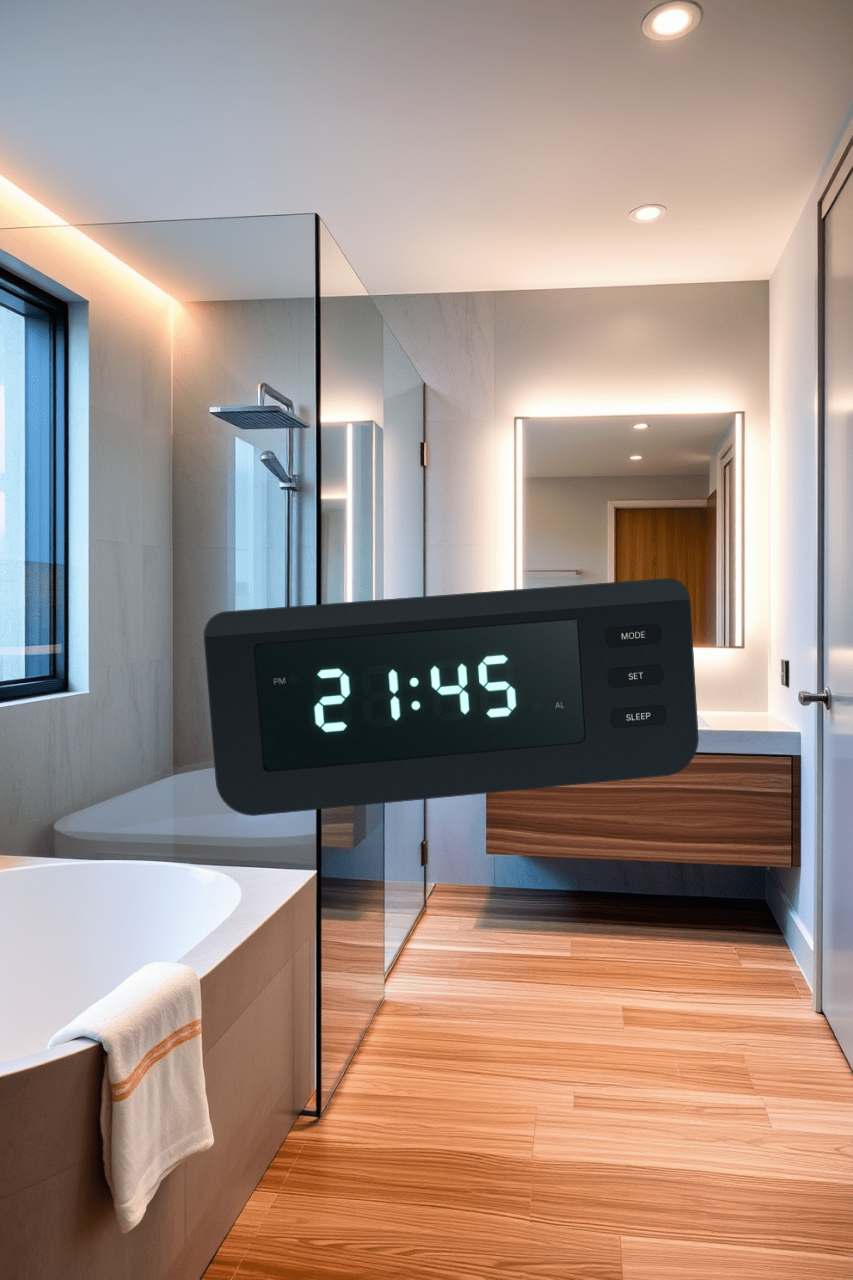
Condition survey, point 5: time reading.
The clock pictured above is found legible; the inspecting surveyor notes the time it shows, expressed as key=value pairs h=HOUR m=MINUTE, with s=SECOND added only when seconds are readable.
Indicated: h=21 m=45
